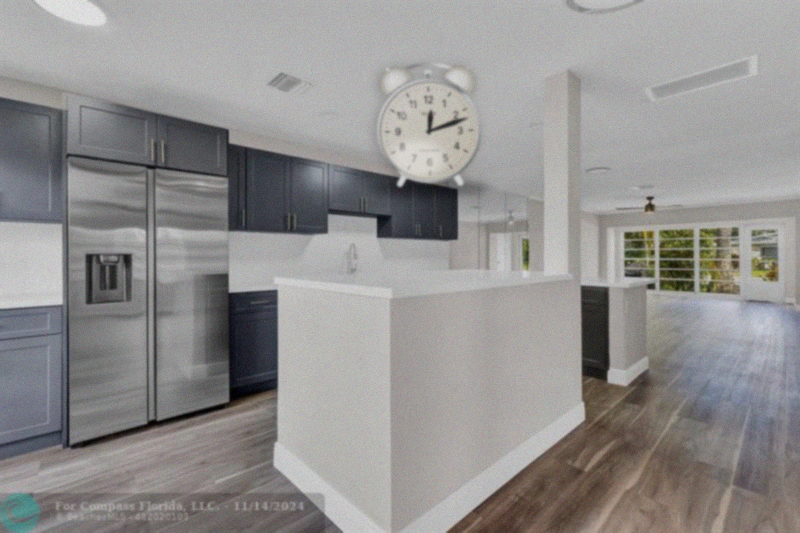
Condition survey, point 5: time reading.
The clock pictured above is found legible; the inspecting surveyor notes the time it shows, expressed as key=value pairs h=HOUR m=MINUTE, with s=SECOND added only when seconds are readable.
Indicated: h=12 m=12
